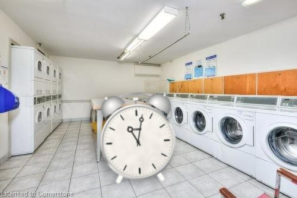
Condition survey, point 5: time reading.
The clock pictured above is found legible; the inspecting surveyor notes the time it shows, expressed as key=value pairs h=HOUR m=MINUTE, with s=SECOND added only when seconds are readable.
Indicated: h=11 m=2
